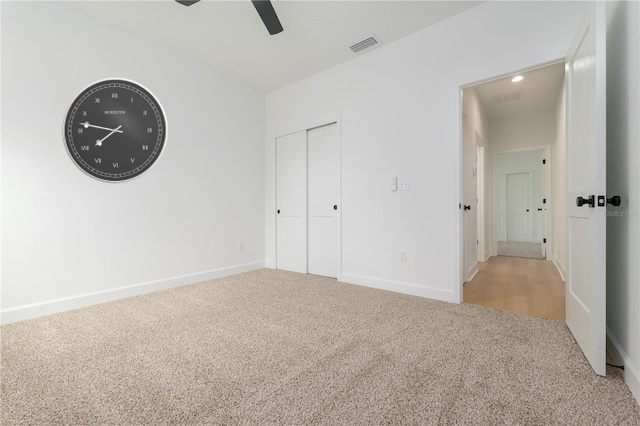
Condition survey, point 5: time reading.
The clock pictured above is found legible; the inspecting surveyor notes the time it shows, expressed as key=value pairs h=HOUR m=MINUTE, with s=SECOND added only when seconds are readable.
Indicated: h=7 m=47
